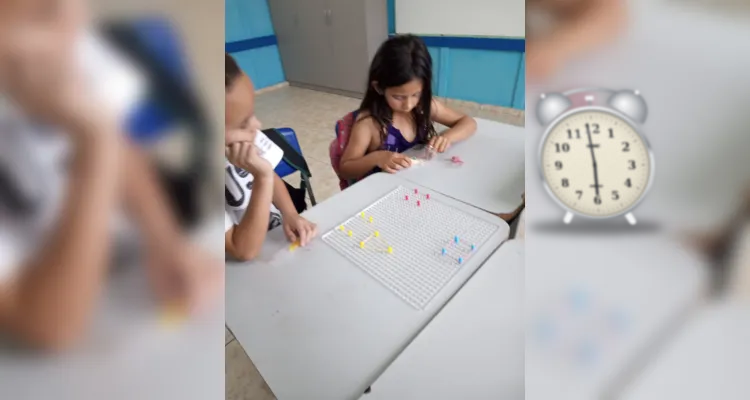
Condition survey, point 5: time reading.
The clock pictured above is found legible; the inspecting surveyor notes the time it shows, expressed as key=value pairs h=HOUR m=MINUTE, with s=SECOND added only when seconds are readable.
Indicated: h=5 m=59
